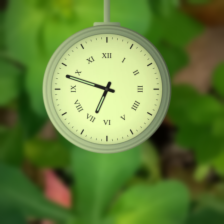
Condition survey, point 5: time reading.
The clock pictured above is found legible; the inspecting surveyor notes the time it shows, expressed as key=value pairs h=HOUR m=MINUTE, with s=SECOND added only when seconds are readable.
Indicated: h=6 m=48
